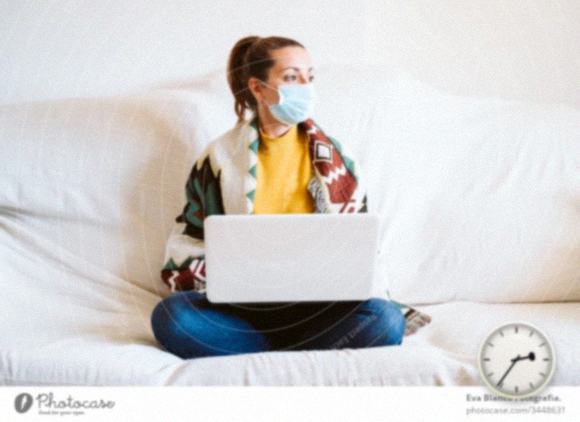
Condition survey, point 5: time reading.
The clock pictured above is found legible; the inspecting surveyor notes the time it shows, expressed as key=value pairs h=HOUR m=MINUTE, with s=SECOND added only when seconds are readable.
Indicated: h=2 m=36
